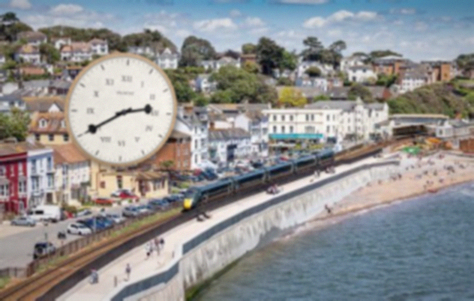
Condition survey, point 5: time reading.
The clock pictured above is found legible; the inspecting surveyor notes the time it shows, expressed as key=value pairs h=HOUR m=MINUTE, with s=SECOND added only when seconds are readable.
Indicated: h=2 m=40
